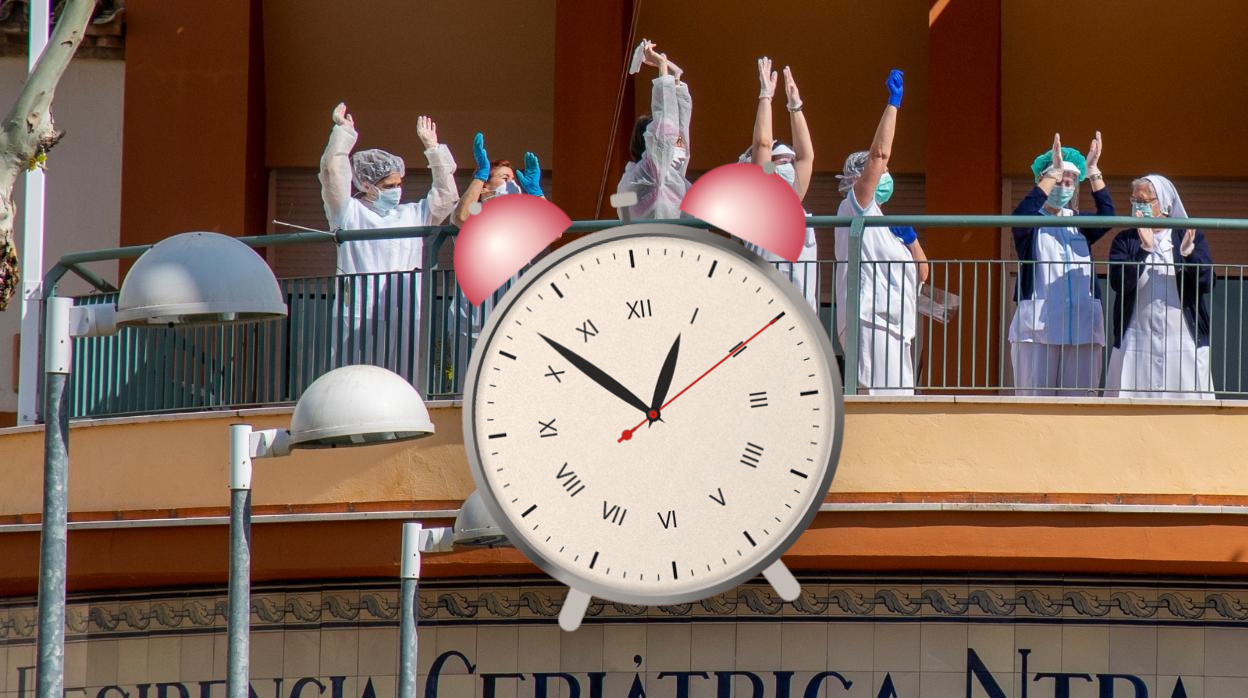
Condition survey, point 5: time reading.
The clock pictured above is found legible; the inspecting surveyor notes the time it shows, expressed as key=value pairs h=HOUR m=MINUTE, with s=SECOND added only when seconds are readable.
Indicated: h=12 m=52 s=10
